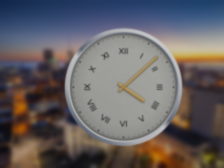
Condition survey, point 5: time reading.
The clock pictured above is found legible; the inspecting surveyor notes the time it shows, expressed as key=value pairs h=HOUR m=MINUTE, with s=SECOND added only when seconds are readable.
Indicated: h=4 m=8
